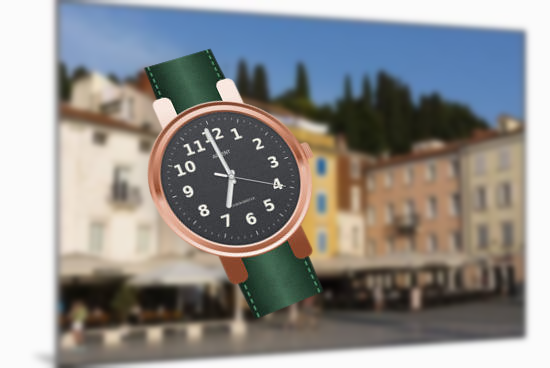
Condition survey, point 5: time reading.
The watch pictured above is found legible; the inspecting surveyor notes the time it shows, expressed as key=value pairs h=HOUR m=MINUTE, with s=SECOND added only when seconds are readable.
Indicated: h=6 m=59 s=20
